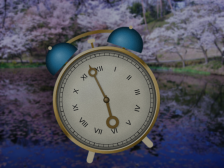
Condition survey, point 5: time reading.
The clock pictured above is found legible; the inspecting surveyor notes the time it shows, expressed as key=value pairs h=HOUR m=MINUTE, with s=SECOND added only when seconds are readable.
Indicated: h=5 m=58
